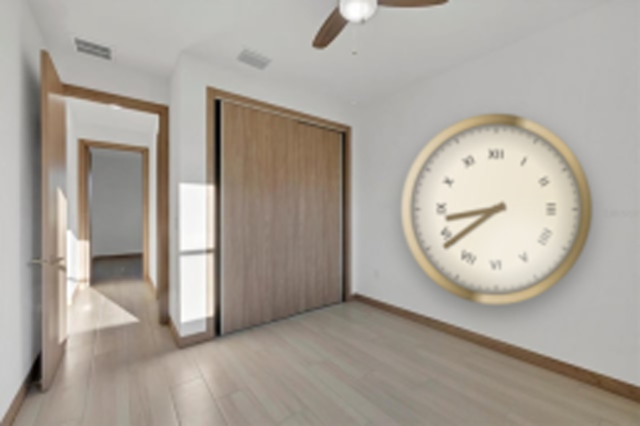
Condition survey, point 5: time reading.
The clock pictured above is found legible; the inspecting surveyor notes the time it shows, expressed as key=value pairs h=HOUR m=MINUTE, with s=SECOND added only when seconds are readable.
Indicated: h=8 m=39
